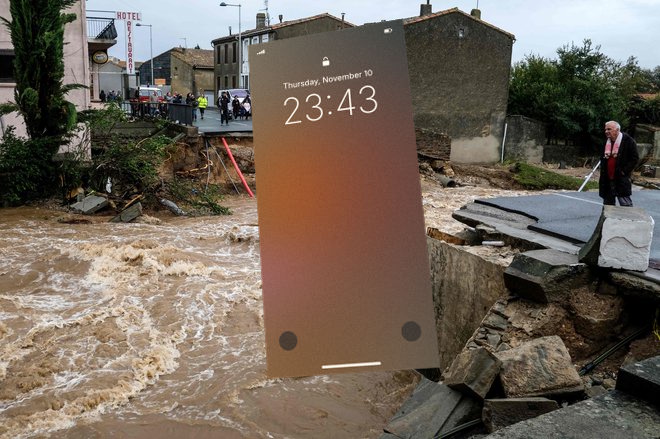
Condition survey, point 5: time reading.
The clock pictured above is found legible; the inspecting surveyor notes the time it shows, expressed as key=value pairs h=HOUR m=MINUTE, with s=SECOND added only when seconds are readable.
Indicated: h=23 m=43
